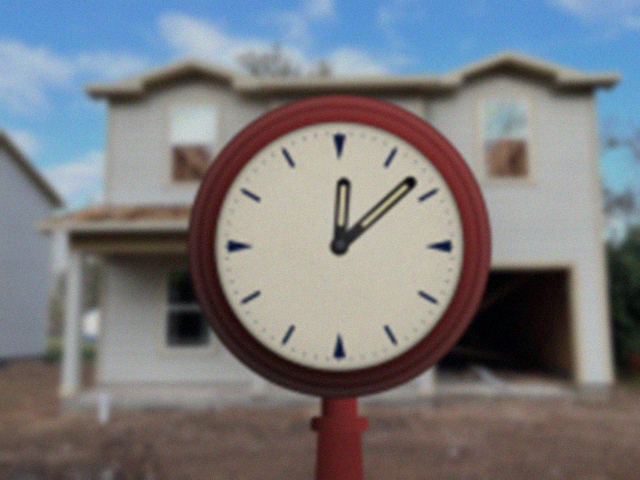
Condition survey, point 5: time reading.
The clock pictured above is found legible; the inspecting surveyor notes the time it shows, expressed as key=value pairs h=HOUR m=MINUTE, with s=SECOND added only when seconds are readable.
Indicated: h=12 m=8
